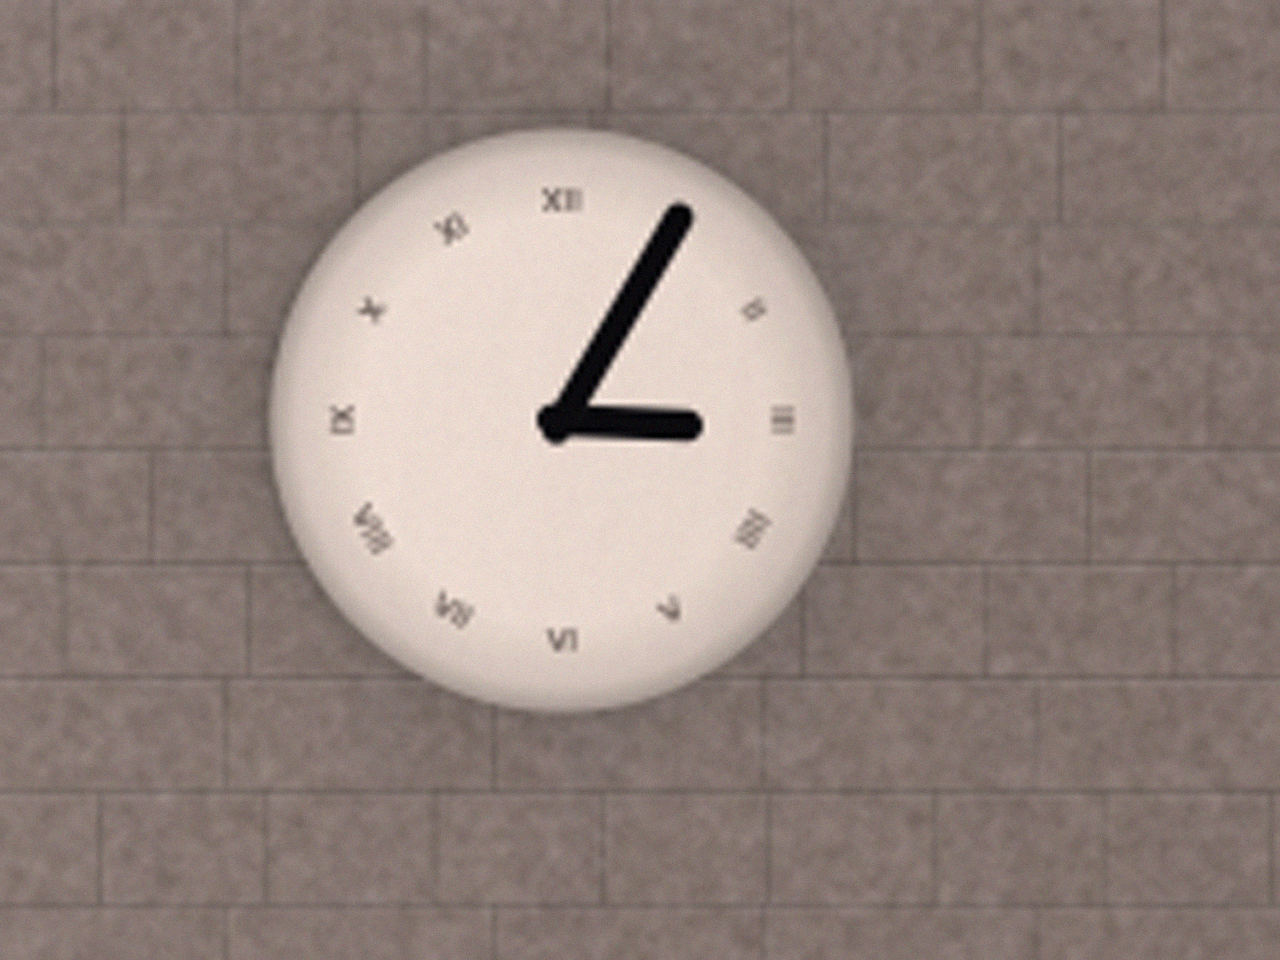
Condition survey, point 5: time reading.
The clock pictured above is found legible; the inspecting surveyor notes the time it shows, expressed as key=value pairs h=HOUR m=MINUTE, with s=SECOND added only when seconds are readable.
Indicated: h=3 m=5
